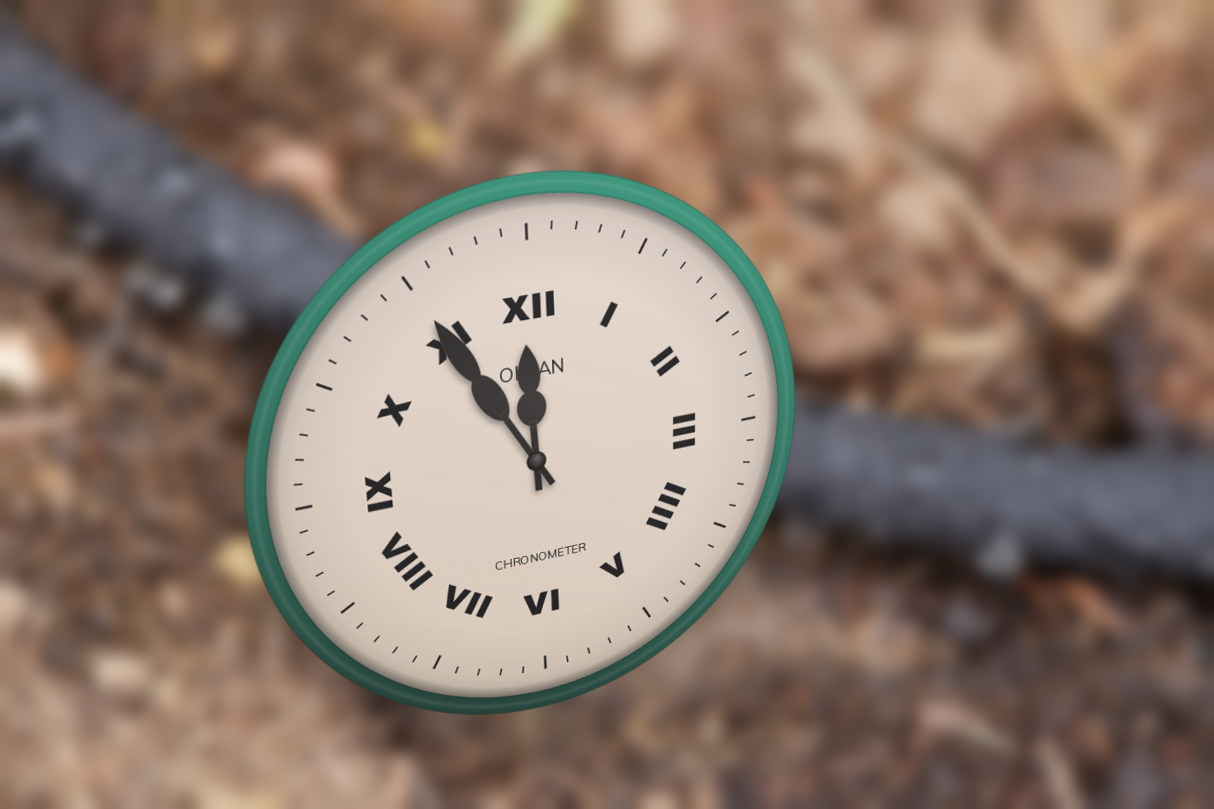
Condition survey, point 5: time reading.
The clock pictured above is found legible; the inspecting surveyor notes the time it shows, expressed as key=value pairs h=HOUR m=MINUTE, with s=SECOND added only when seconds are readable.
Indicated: h=11 m=55
